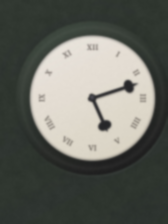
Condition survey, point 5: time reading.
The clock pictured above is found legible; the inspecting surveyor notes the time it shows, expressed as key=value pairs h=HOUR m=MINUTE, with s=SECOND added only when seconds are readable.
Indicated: h=5 m=12
